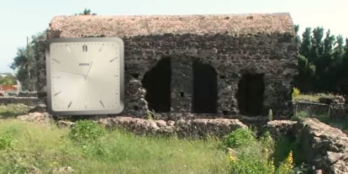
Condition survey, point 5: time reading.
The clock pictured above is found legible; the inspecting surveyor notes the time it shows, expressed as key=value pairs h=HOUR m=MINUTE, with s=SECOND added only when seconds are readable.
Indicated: h=12 m=47
